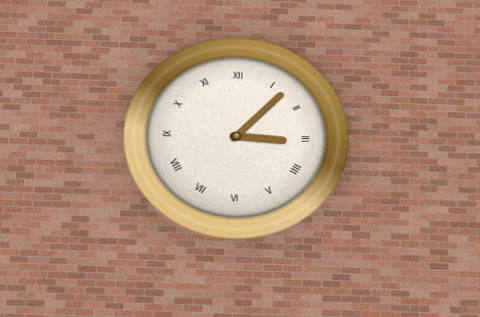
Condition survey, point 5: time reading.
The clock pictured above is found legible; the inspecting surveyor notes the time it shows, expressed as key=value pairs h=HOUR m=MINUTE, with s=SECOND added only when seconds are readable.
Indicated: h=3 m=7
